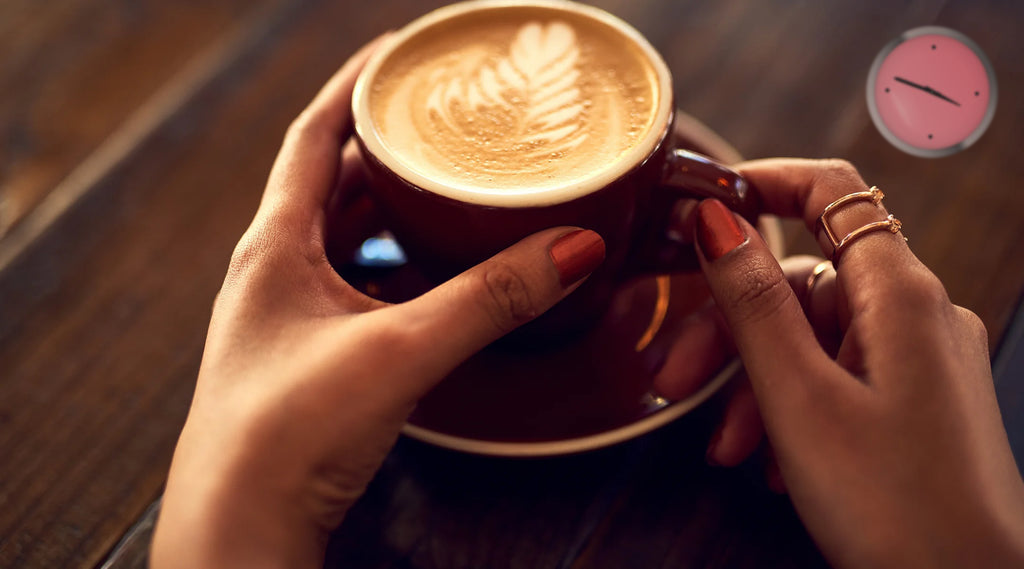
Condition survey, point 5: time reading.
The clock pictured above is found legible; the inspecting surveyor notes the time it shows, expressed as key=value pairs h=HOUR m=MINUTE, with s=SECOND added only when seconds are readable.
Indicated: h=3 m=48
